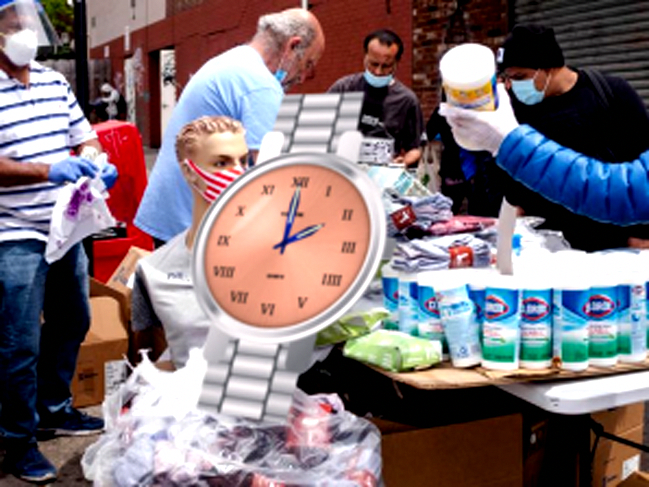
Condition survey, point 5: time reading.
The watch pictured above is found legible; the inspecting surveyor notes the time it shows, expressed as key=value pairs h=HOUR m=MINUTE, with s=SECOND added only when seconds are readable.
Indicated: h=2 m=0
